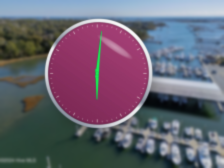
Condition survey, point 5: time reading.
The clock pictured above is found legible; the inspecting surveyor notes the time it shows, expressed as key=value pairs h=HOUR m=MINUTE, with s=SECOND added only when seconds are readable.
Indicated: h=6 m=1
